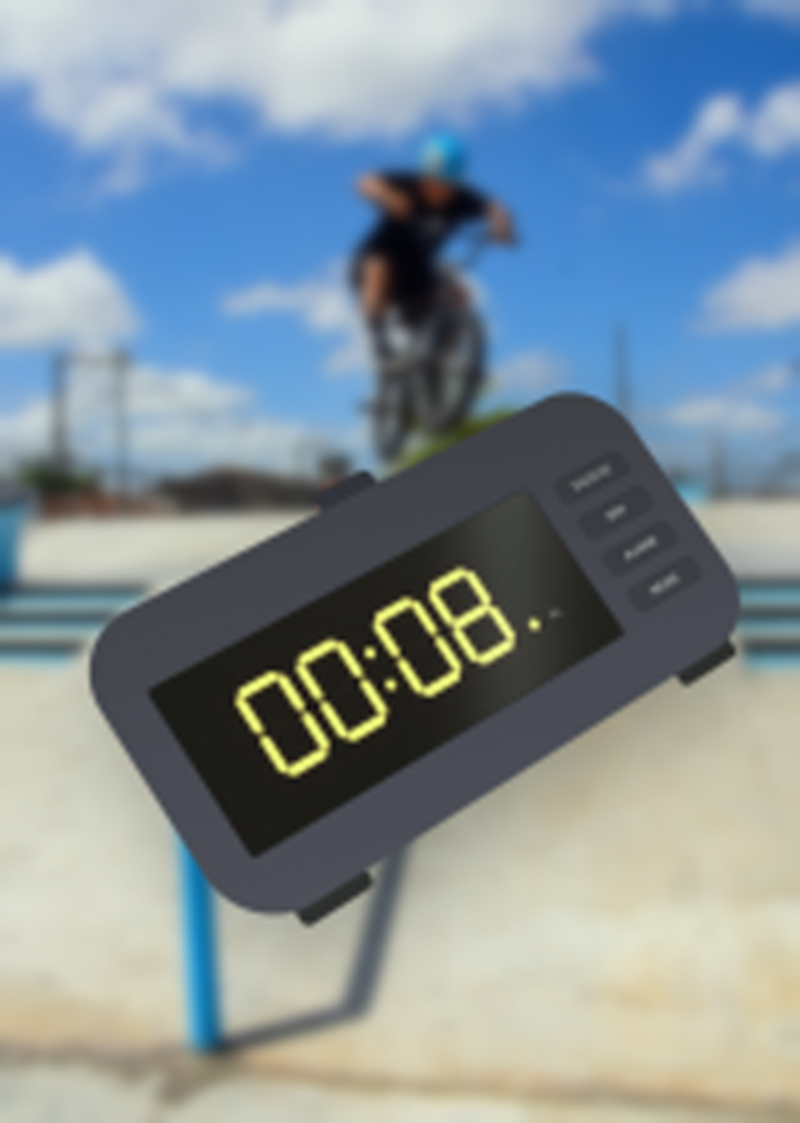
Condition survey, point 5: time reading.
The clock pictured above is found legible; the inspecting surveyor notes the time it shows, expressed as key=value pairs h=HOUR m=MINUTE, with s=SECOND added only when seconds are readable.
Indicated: h=0 m=8
